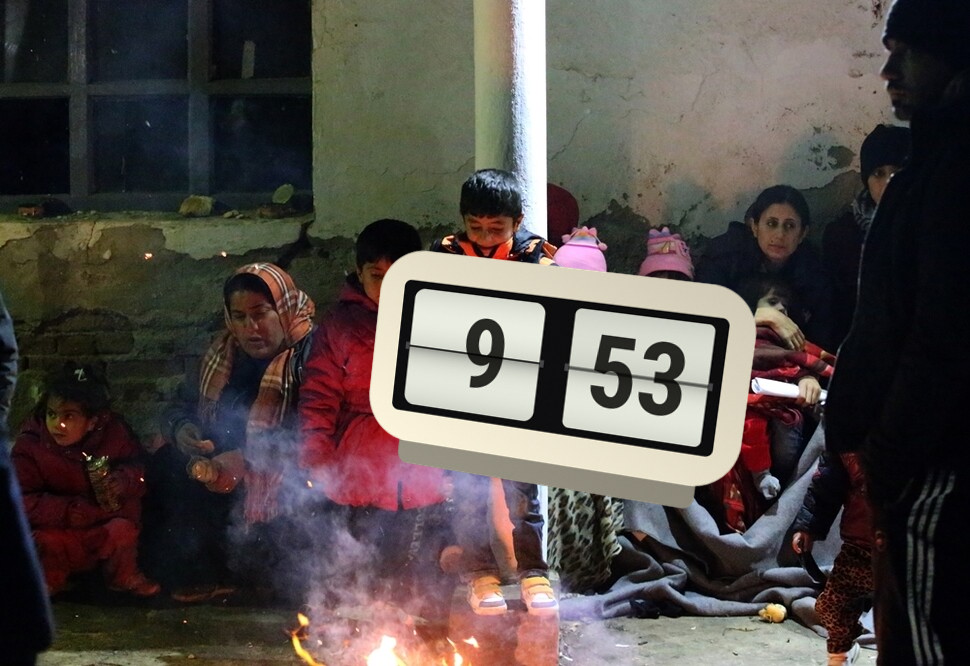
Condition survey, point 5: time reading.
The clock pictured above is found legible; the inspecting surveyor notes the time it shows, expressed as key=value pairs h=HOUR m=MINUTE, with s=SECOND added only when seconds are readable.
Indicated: h=9 m=53
